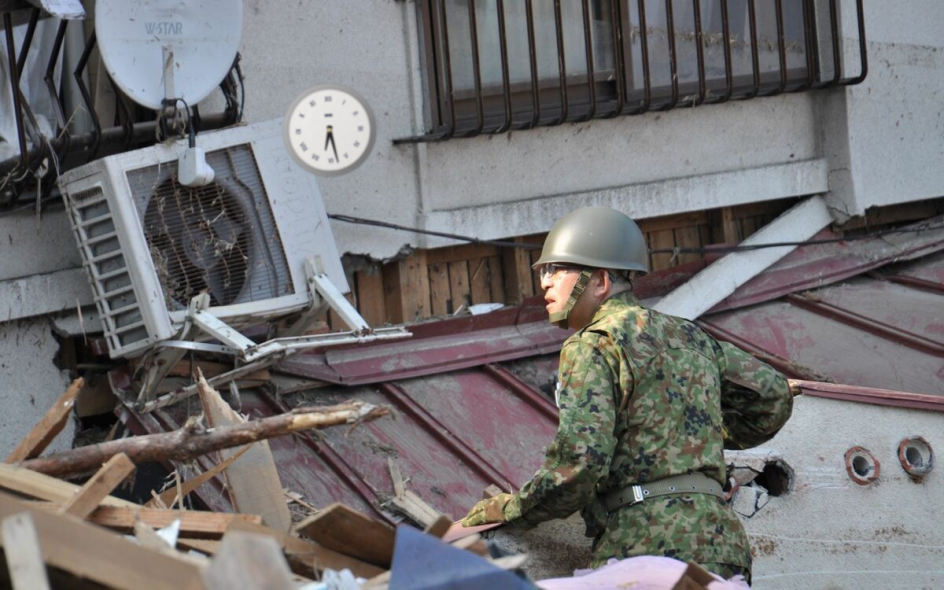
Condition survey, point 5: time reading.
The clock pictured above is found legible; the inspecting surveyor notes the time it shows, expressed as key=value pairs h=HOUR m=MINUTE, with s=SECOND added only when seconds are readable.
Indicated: h=6 m=28
